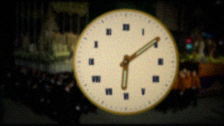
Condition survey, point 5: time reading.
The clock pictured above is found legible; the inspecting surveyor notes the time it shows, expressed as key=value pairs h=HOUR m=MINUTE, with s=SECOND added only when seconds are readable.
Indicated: h=6 m=9
